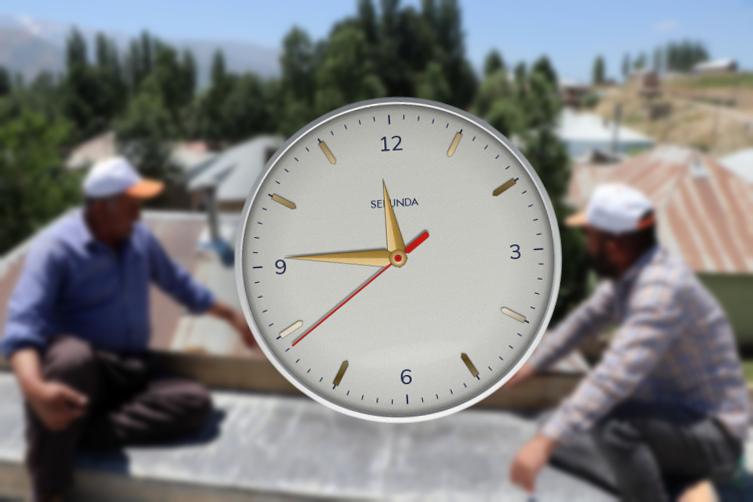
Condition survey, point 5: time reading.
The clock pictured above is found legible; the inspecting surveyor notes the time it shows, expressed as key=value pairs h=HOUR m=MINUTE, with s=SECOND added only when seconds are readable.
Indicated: h=11 m=45 s=39
